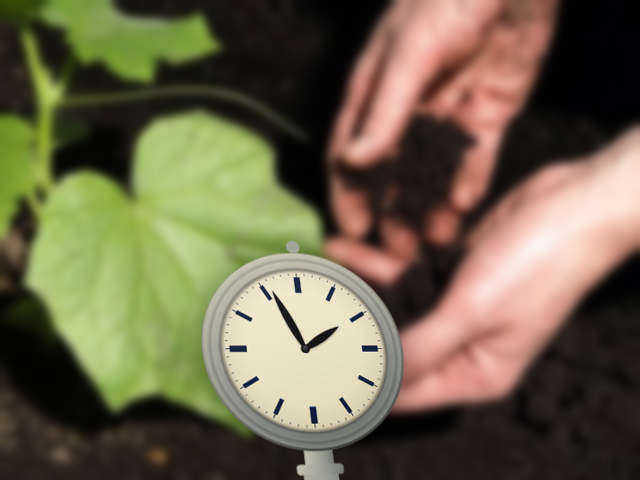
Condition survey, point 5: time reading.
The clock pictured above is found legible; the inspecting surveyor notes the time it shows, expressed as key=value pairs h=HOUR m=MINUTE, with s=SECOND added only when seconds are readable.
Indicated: h=1 m=56
